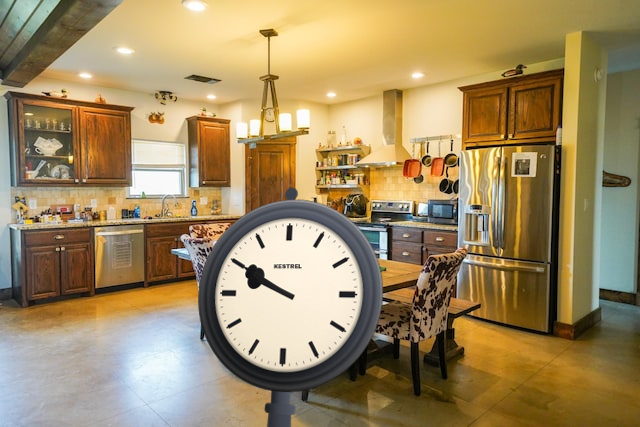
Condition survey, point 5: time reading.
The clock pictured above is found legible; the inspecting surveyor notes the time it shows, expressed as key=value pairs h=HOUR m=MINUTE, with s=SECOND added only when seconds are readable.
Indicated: h=9 m=50
